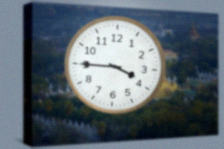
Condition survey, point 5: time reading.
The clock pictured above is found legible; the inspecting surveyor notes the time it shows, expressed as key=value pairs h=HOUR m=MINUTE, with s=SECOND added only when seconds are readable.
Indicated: h=3 m=45
